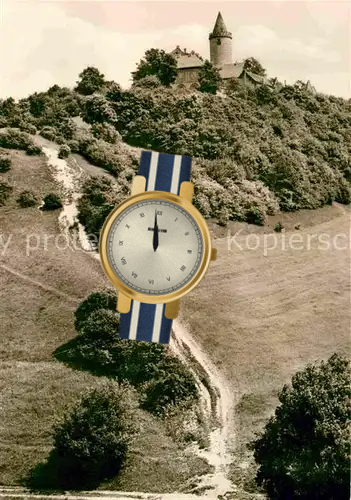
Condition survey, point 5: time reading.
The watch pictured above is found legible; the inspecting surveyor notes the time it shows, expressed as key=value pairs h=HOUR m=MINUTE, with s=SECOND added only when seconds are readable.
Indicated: h=11 m=59
